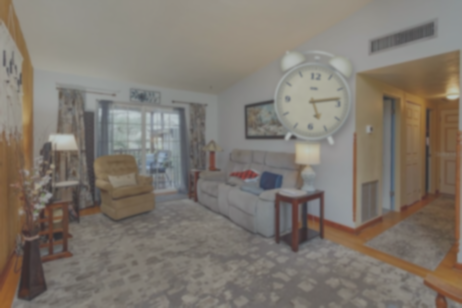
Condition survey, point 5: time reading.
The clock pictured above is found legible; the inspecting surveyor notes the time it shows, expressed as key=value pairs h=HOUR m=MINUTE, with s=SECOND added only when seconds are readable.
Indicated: h=5 m=13
